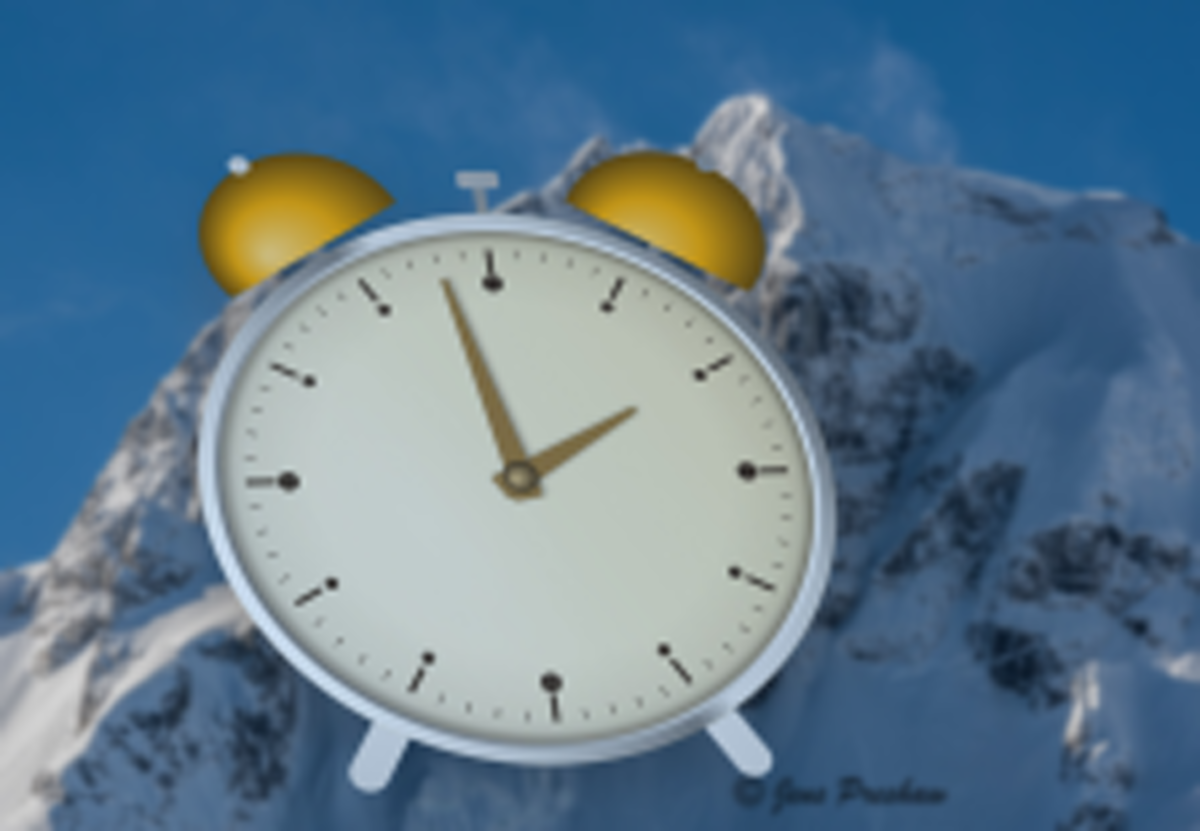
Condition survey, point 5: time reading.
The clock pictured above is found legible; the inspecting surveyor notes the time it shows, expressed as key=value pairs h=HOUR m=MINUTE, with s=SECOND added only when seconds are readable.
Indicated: h=1 m=58
